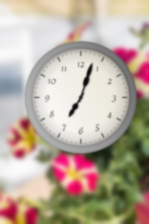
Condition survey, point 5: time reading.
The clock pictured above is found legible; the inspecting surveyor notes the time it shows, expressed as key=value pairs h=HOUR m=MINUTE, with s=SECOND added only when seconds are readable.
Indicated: h=7 m=3
